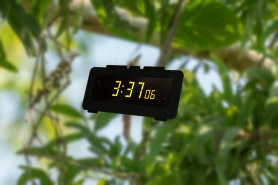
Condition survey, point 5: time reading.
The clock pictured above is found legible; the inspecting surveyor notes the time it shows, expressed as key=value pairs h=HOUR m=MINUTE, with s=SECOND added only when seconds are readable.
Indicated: h=3 m=37 s=6
